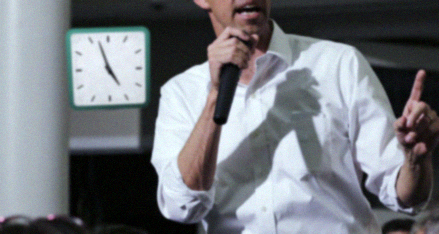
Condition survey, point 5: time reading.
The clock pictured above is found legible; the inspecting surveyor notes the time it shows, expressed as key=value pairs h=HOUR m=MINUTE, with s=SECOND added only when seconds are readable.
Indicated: h=4 m=57
